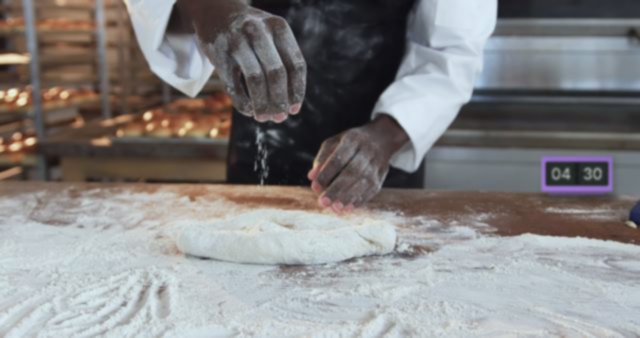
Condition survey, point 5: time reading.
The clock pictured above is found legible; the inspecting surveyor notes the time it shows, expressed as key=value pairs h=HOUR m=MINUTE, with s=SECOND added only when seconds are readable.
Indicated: h=4 m=30
